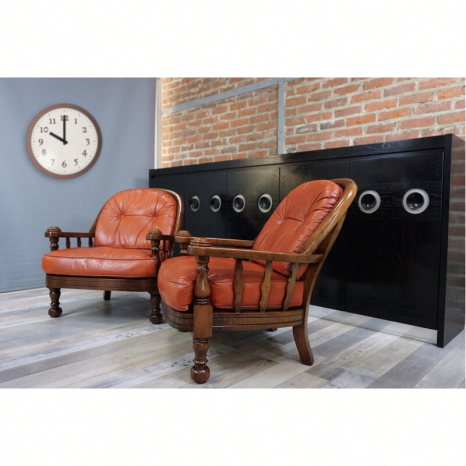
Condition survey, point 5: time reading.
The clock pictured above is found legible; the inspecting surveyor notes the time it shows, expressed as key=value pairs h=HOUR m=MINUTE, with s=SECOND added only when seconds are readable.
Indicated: h=10 m=0
